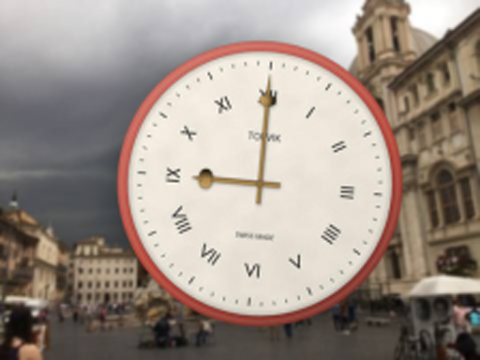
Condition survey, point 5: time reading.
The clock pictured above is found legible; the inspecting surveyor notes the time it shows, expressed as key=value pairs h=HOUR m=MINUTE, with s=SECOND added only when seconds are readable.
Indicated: h=9 m=0
